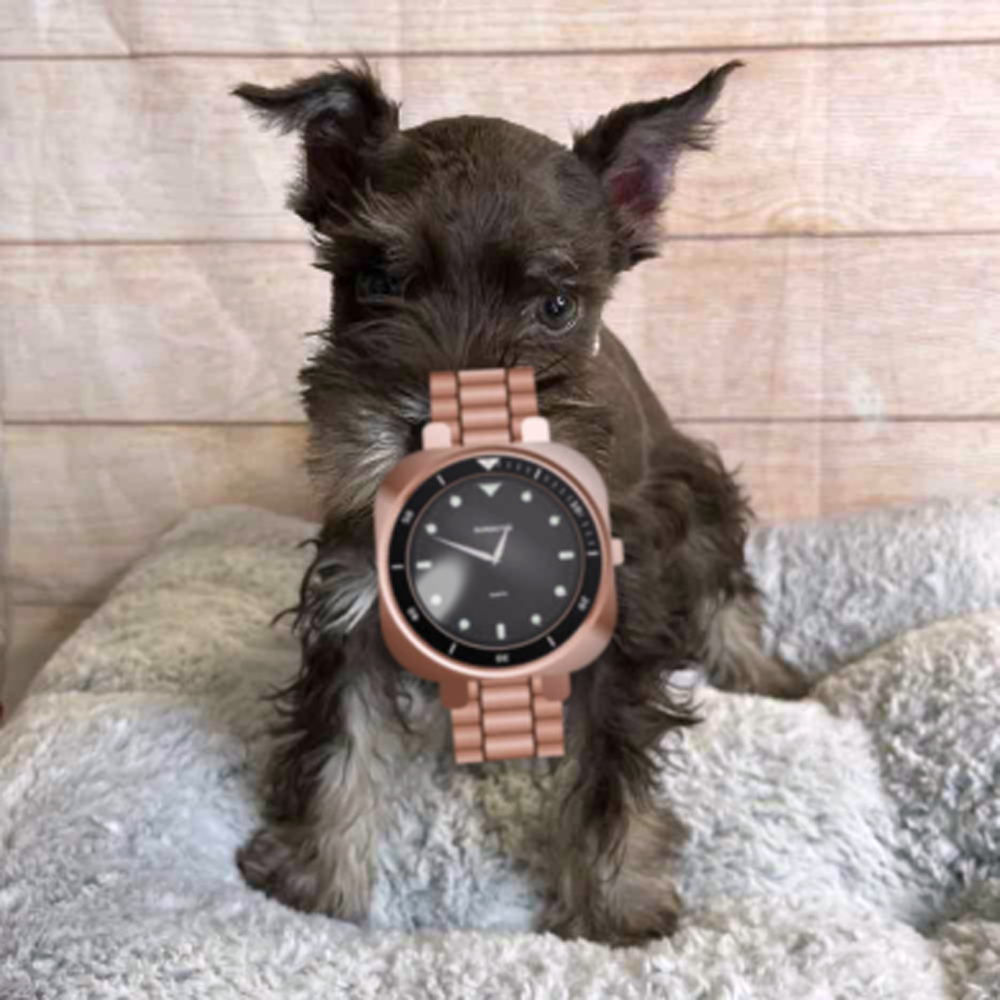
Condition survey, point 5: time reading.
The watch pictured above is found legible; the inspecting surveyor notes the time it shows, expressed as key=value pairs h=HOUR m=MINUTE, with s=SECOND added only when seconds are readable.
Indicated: h=12 m=49
